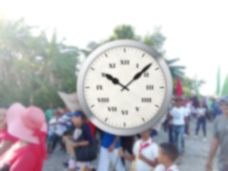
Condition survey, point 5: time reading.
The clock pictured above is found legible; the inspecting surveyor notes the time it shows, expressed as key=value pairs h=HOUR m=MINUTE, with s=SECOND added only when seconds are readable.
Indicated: h=10 m=8
